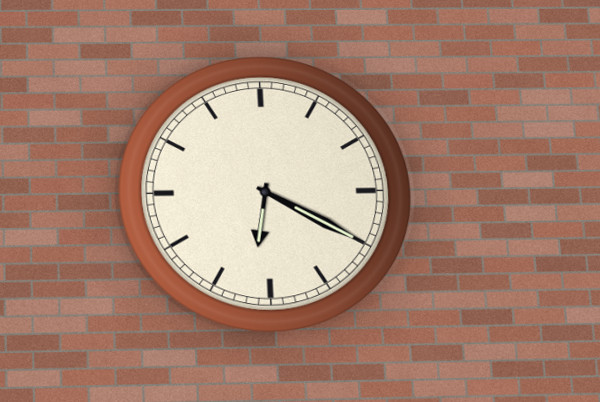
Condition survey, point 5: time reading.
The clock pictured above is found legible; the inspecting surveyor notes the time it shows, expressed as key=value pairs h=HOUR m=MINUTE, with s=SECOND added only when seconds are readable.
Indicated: h=6 m=20
